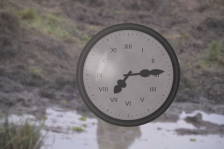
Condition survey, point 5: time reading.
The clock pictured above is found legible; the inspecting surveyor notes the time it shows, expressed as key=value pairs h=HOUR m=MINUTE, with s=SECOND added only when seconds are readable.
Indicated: h=7 m=14
